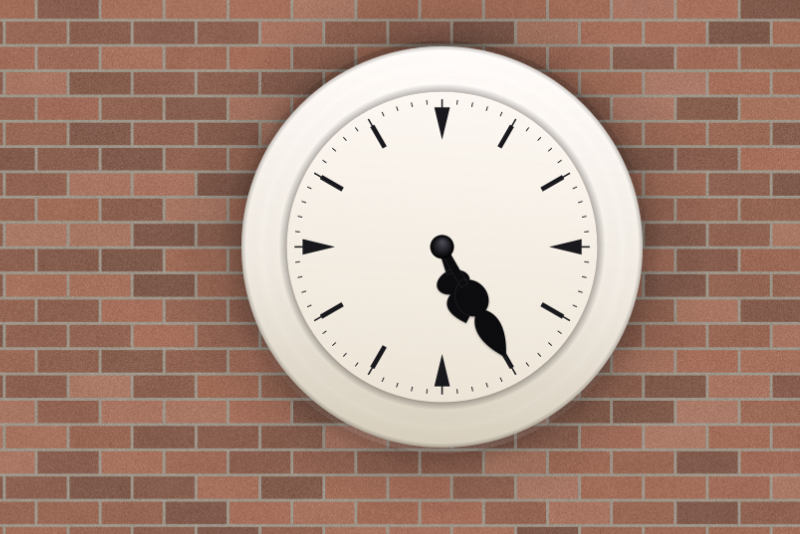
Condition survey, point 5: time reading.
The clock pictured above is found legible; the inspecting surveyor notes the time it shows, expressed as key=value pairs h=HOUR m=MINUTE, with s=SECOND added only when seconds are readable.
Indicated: h=5 m=25
